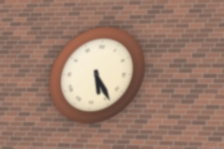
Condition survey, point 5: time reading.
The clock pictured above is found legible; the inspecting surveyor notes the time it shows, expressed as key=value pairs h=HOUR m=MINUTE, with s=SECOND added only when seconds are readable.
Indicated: h=5 m=24
